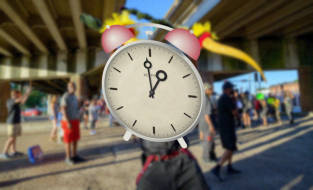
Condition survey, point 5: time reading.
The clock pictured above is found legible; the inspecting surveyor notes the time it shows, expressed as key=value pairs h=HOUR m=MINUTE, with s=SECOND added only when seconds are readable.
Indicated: h=12 m=59
